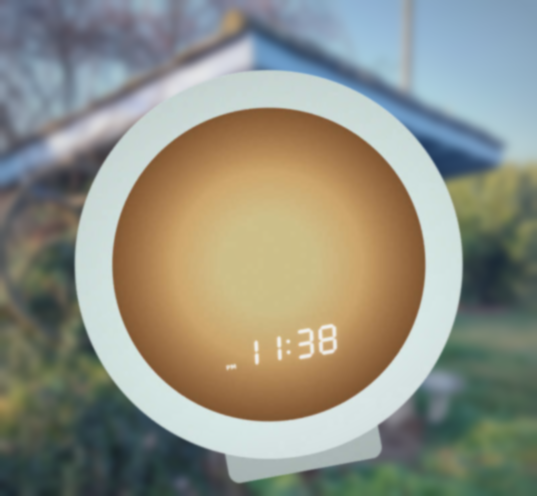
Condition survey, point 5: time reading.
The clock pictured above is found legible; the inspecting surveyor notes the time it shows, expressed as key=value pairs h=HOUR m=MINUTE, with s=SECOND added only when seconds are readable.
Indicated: h=11 m=38
